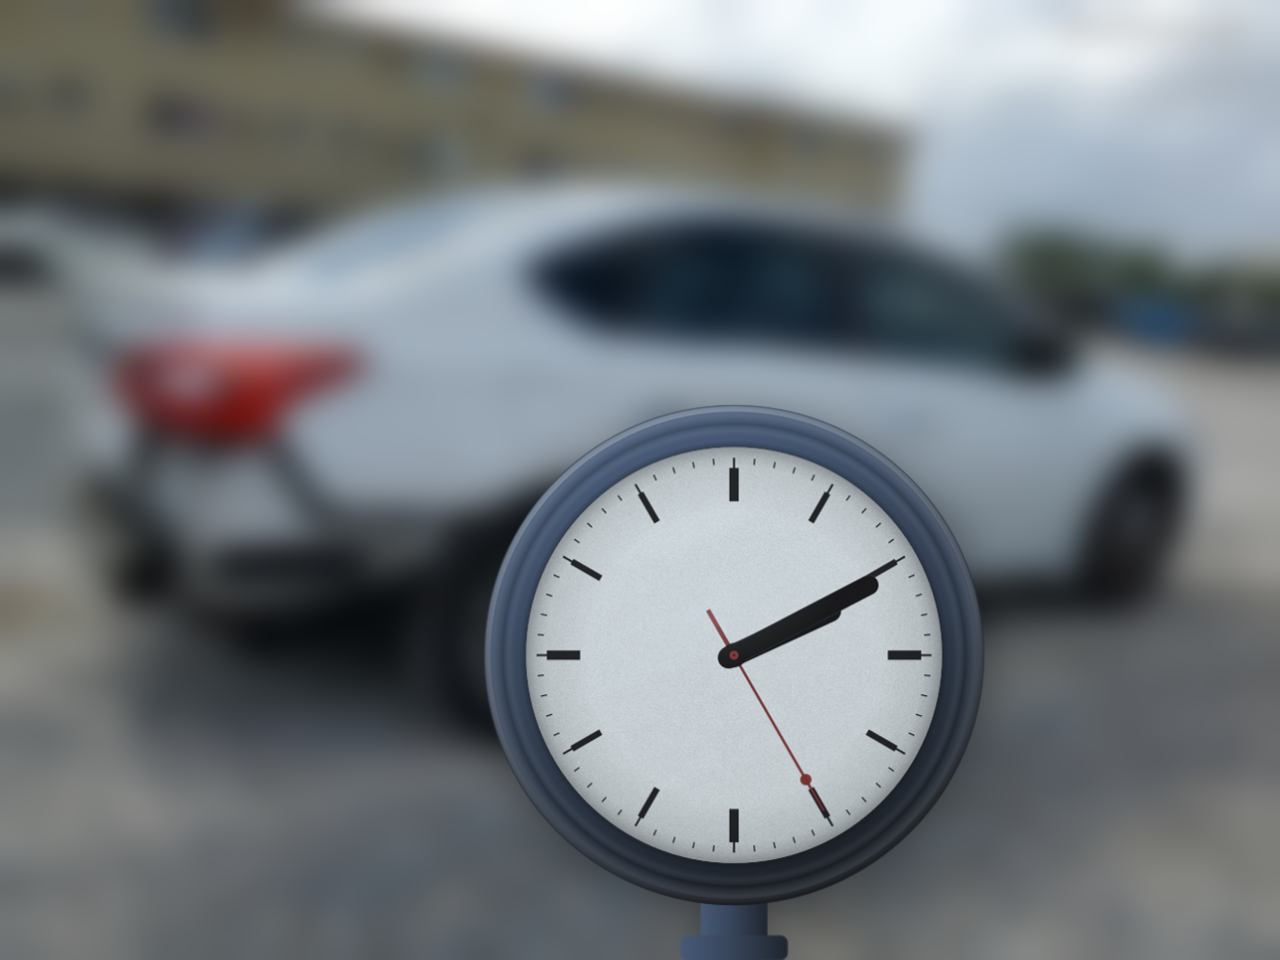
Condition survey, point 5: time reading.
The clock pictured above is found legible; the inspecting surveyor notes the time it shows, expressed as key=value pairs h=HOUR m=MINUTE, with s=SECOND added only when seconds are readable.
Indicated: h=2 m=10 s=25
